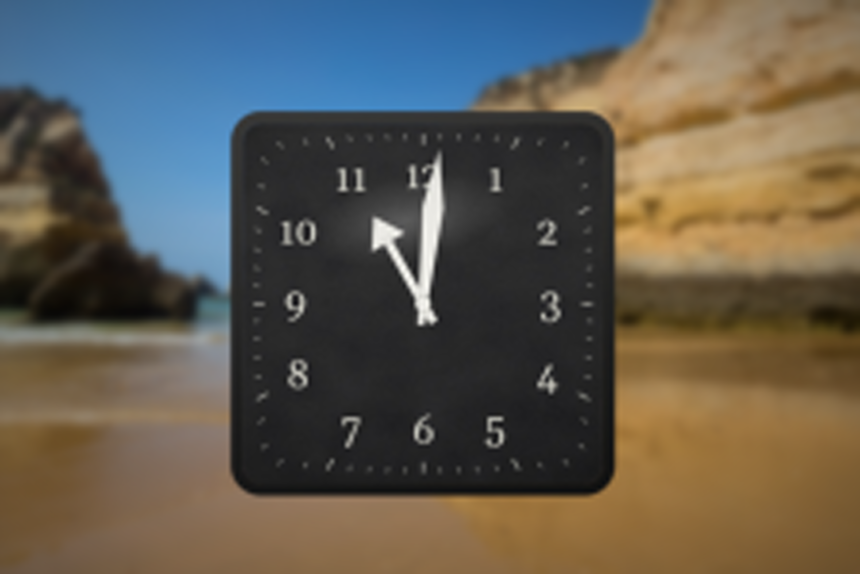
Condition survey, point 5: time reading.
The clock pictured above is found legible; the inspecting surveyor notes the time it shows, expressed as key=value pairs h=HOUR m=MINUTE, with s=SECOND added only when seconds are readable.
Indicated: h=11 m=1
